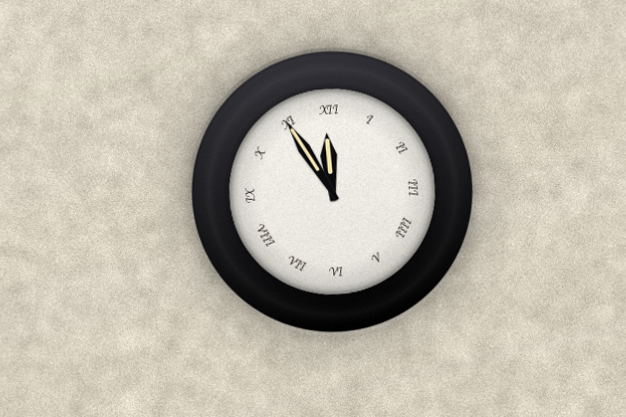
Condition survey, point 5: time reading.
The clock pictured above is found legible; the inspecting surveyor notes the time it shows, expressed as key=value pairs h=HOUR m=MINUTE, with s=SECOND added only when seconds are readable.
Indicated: h=11 m=55
